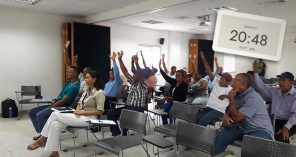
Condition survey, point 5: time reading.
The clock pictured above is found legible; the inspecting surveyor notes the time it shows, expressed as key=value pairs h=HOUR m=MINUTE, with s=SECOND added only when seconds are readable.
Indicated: h=20 m=48
